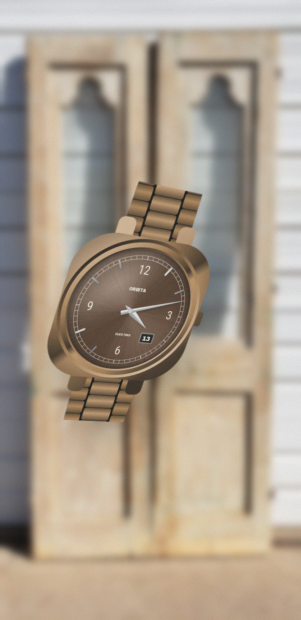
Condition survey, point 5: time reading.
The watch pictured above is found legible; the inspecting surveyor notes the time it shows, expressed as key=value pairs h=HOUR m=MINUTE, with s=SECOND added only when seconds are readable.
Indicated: h=4 m=12
